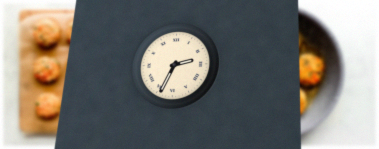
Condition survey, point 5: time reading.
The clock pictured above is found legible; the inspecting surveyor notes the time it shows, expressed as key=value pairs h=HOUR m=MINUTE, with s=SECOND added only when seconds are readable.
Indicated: h=2 m=34
